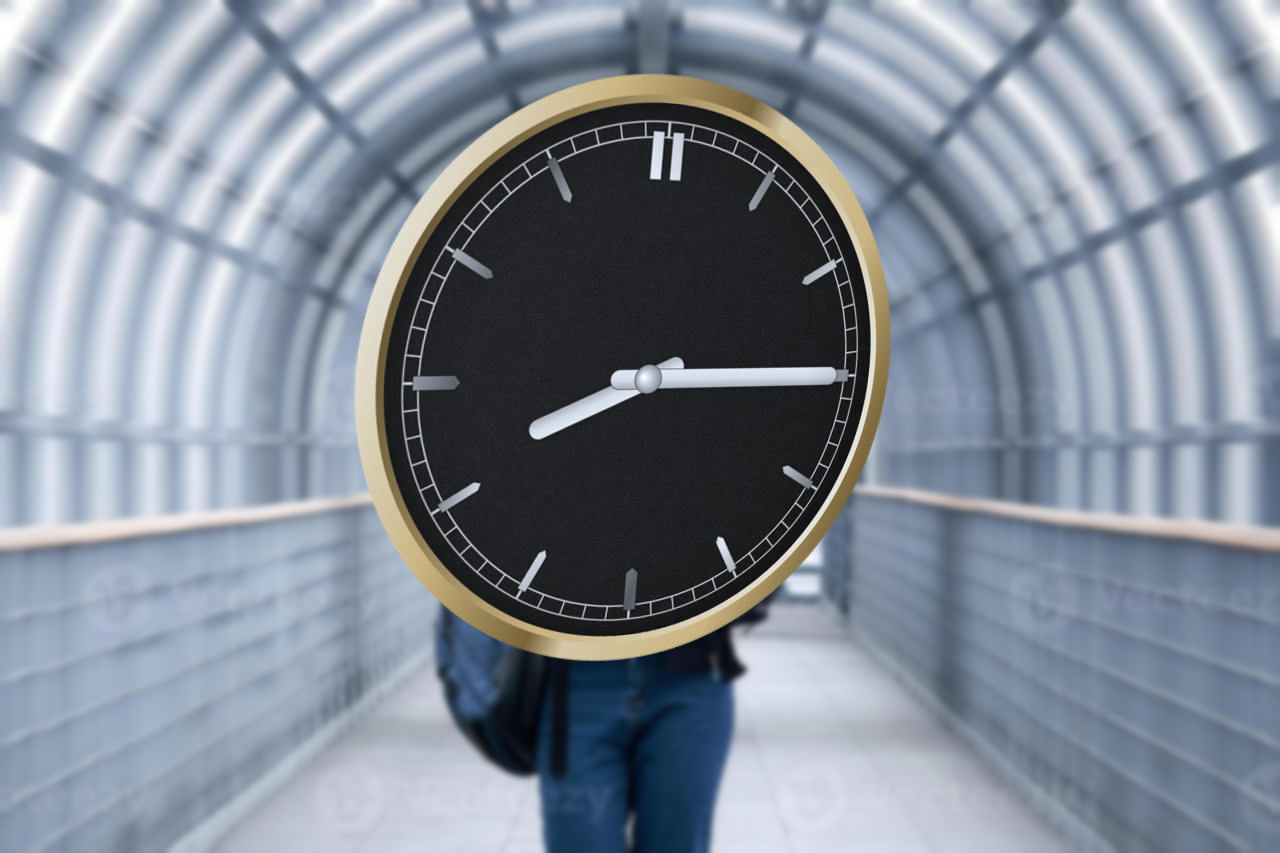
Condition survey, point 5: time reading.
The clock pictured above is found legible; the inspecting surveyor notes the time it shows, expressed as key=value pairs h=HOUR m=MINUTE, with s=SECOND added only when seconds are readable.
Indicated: h=8 m=15
